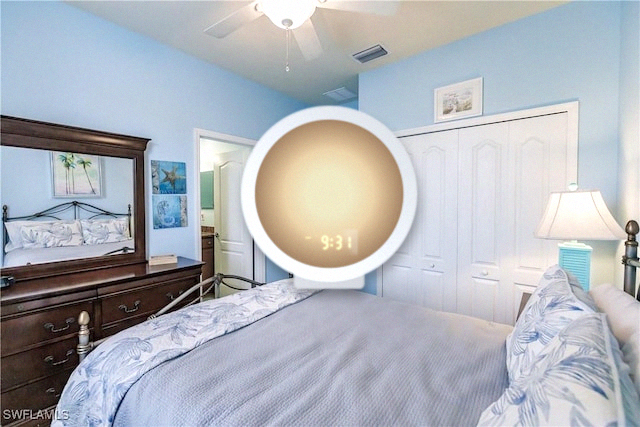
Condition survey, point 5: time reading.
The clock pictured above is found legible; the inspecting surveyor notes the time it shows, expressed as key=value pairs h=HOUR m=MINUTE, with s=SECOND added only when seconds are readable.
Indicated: h=9 m=31
